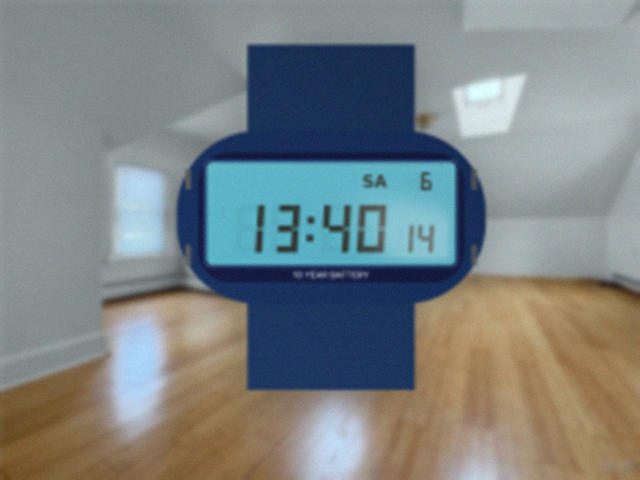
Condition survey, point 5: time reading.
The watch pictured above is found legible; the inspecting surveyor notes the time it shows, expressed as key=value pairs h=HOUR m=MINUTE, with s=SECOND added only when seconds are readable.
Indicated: h=13 m=40 s=14
